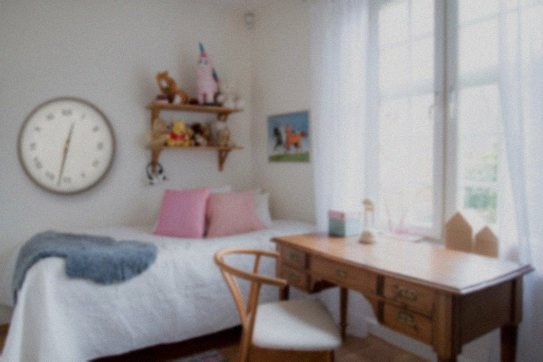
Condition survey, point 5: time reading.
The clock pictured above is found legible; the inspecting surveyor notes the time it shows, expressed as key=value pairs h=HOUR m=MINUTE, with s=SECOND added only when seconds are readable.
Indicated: h=12 m=32
